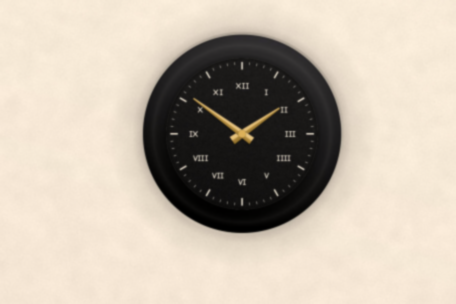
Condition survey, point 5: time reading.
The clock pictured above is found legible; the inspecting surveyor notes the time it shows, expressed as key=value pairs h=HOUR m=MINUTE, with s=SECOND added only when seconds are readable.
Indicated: h=1 m=51
